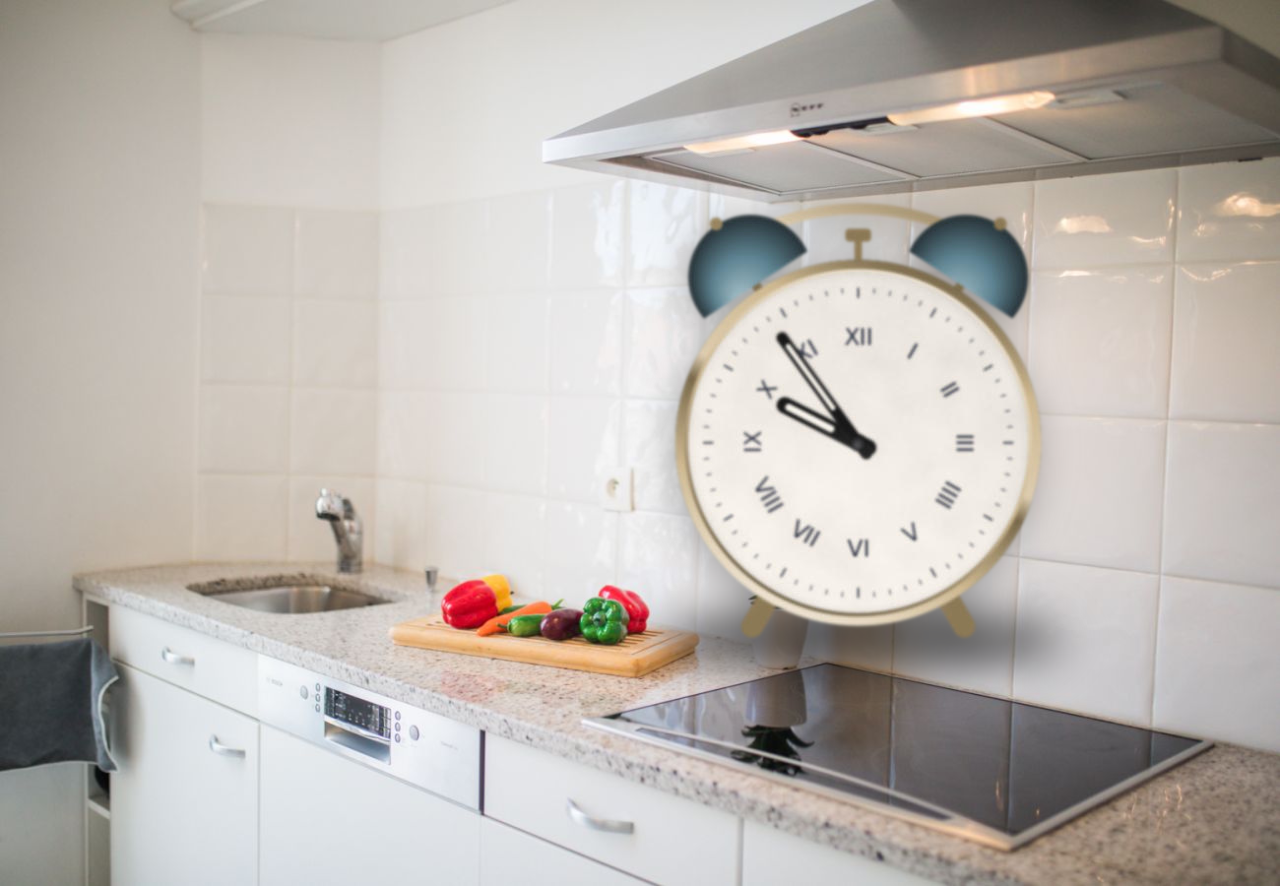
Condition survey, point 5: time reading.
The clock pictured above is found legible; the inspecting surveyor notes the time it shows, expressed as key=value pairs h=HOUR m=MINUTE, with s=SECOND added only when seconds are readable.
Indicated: h=9 m=54
